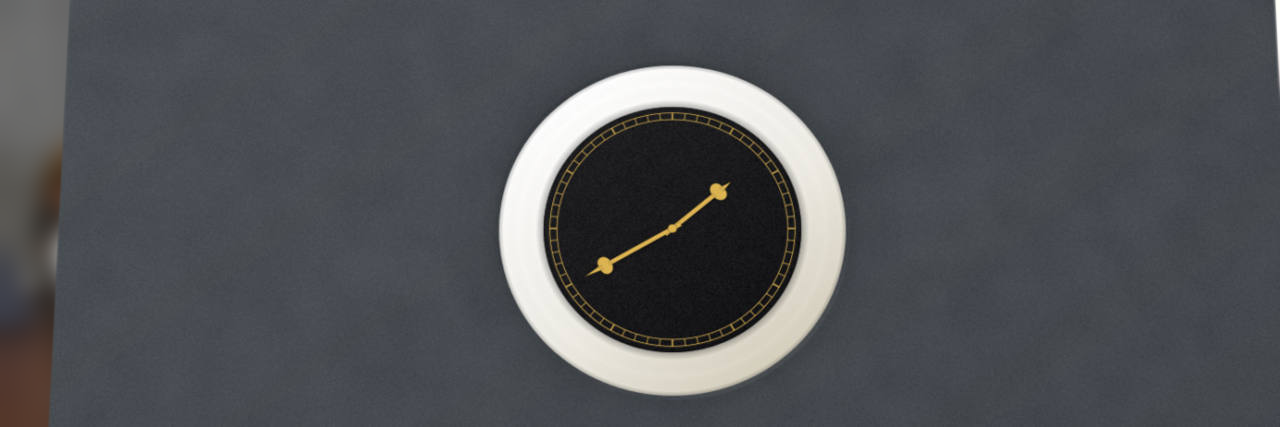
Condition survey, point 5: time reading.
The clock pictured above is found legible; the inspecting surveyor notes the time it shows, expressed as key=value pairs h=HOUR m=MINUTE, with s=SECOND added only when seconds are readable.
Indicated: h=1 m=40
